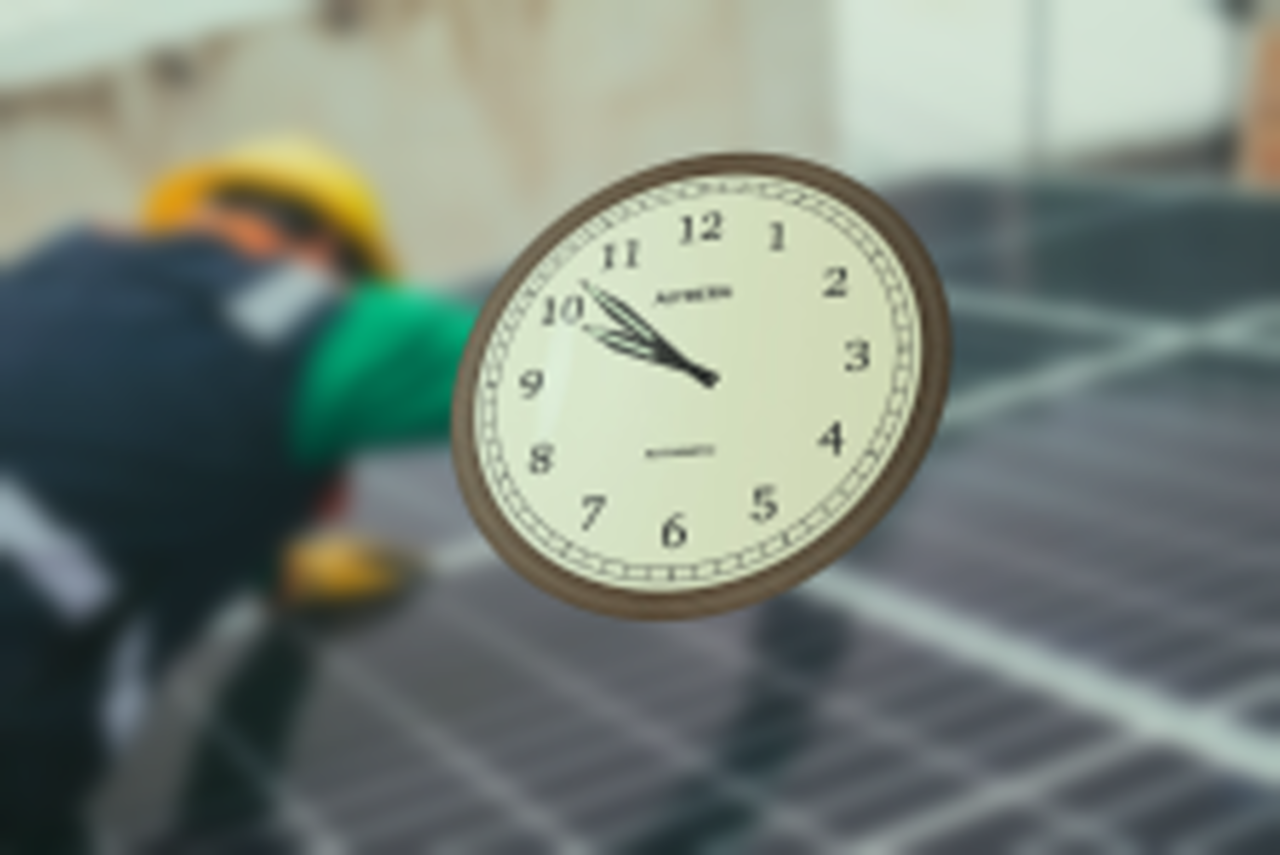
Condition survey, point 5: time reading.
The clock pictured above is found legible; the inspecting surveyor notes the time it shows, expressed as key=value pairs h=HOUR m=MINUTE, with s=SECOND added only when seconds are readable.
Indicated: h=9 m=52
